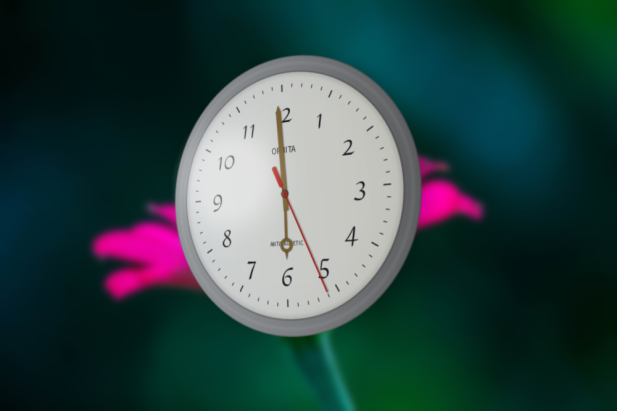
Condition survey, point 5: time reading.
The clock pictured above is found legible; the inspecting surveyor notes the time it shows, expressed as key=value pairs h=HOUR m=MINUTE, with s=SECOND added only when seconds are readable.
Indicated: h=5 m=59 s=26
